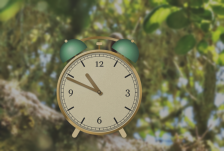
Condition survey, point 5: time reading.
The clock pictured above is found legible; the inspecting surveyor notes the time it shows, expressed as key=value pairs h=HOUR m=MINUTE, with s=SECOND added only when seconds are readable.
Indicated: h=10 m=49
